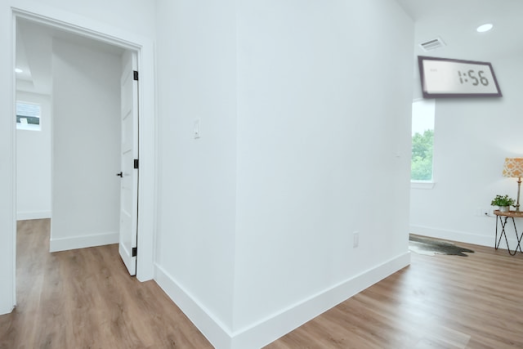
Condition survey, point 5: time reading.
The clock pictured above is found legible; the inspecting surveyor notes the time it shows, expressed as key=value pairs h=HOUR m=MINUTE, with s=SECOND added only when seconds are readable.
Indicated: h=1 m=56
